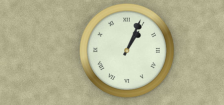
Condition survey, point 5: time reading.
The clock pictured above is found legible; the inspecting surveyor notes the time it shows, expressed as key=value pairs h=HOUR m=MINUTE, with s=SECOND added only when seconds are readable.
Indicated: h=1 m=4
